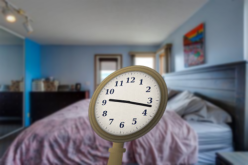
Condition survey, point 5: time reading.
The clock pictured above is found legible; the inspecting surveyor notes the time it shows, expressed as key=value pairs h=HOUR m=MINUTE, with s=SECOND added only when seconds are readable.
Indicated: h=9 m=17
